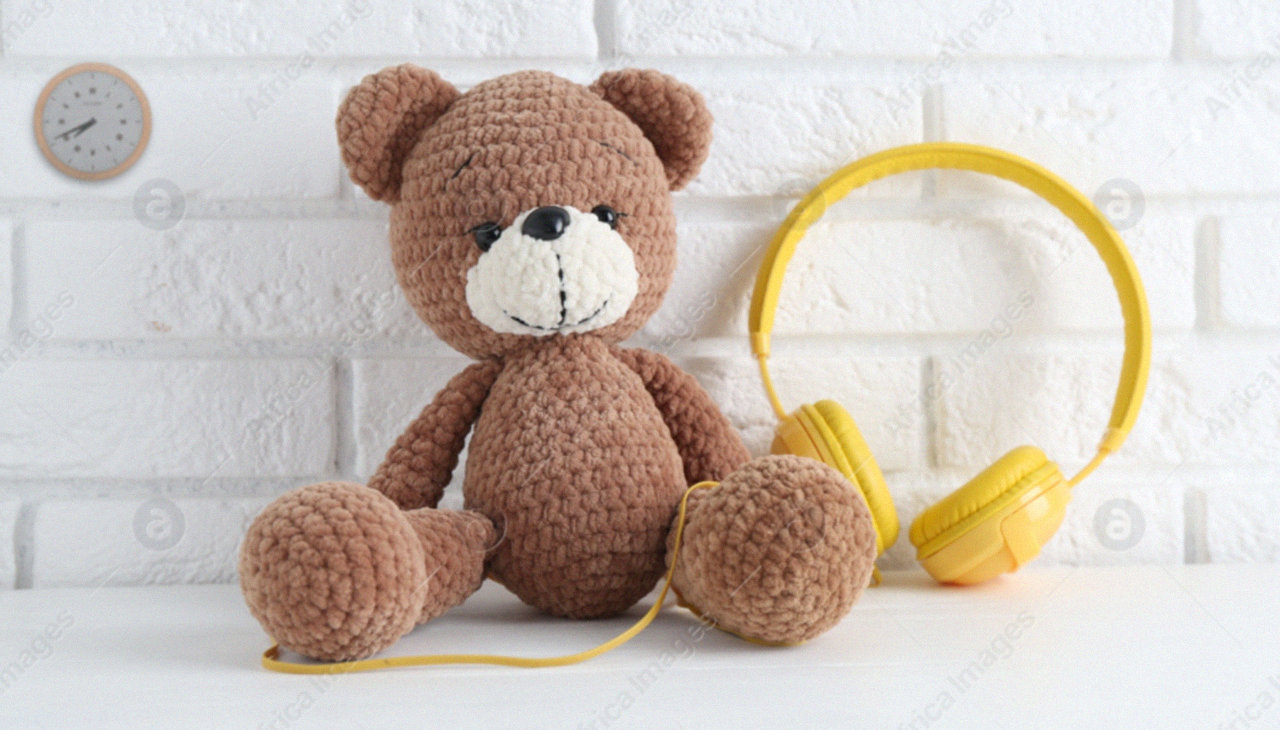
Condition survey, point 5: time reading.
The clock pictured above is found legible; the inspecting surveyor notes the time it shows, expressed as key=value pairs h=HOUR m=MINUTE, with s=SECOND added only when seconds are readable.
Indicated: h=7 m=41
